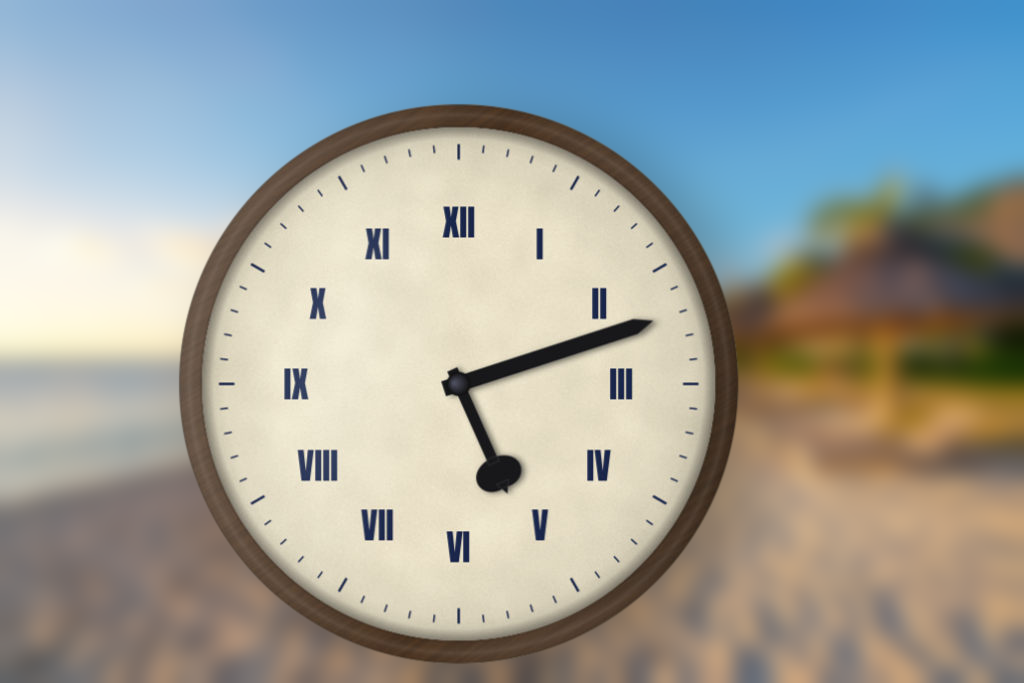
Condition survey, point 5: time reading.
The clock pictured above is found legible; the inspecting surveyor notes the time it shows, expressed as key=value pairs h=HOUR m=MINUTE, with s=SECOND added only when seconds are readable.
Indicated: h=5 m=12
